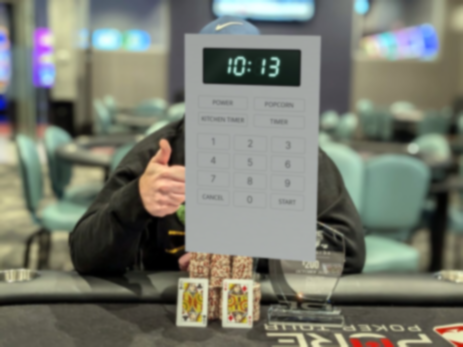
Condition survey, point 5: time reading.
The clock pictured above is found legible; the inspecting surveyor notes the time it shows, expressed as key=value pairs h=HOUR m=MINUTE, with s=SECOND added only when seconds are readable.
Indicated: h=10 m=13
